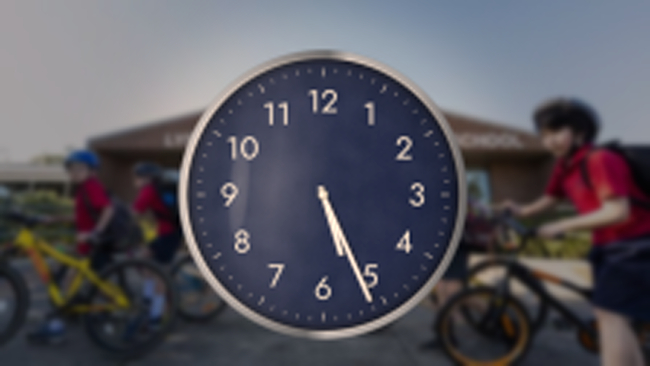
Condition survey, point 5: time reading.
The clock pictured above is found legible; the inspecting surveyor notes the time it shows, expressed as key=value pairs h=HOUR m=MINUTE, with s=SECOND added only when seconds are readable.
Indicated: h=5 m=26
